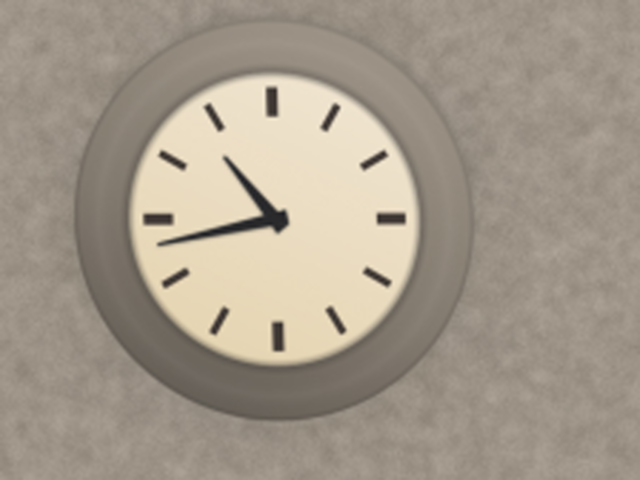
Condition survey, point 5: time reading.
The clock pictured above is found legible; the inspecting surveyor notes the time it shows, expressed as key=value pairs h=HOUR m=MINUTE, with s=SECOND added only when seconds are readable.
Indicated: h=10 m=43
